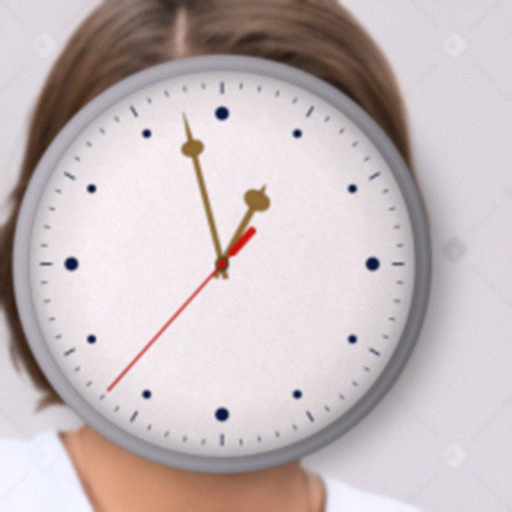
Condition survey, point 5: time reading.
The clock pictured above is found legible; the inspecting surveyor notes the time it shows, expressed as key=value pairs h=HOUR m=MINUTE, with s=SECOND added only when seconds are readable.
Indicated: h=12 m=57 s=37
